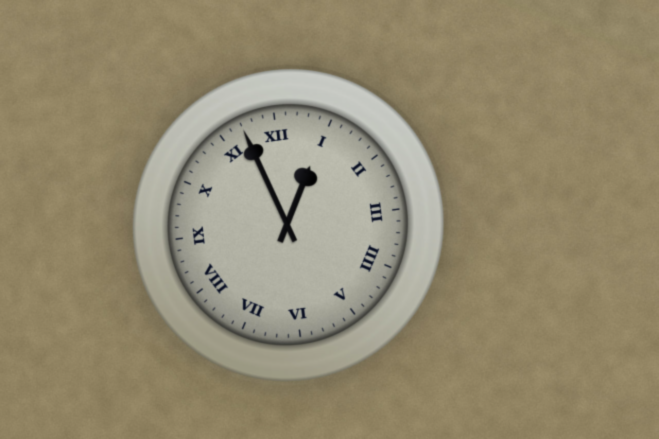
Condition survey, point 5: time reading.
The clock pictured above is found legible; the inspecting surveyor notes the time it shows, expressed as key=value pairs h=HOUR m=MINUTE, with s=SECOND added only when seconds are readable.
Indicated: h=12 m=57
